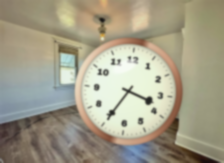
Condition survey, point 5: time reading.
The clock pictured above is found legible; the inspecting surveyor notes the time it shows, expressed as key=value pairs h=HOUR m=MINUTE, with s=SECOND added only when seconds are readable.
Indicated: h=3 m=35
